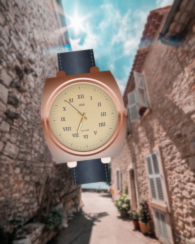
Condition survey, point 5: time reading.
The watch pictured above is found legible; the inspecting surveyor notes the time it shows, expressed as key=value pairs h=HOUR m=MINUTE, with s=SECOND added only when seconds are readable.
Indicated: h=6 m=53
